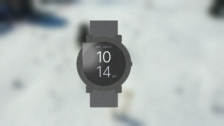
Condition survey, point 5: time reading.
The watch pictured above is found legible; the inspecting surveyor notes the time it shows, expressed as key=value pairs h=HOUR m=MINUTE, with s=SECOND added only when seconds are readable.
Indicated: h=10 m=14
